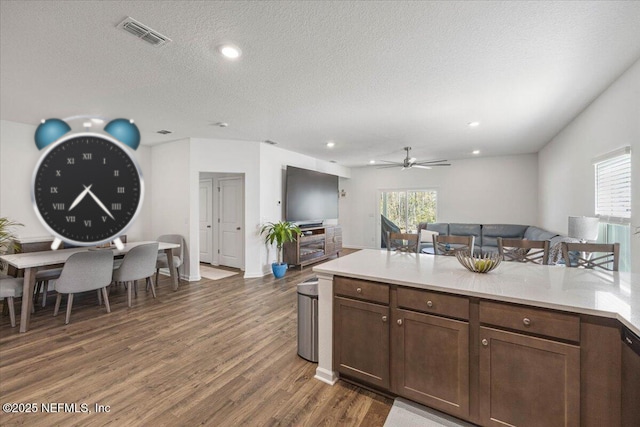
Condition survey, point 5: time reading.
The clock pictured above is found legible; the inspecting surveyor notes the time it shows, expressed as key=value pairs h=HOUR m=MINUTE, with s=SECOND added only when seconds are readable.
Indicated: h=7 m=23
